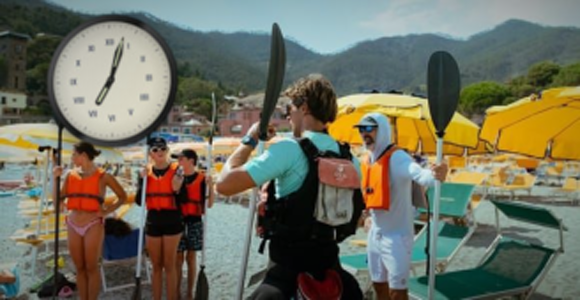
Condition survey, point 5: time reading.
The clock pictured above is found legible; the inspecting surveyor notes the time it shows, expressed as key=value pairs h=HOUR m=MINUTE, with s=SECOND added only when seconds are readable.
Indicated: h=7 m=3
